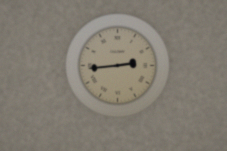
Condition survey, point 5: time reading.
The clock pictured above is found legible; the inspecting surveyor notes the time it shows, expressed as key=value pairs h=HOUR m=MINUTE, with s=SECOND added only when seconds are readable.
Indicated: h=2 m=44
